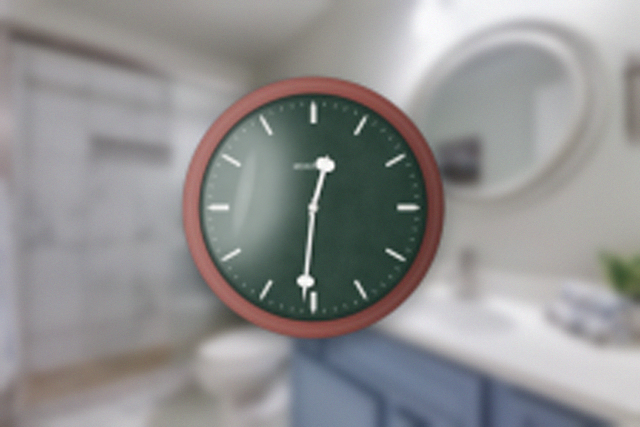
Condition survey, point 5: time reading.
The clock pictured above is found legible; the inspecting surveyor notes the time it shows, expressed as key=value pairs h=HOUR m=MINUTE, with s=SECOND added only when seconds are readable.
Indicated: h=12 m=31
